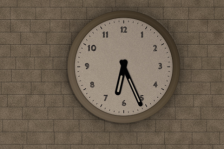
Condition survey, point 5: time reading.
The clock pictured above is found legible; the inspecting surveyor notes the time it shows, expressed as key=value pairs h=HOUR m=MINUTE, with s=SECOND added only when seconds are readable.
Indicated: h=6 m=26
